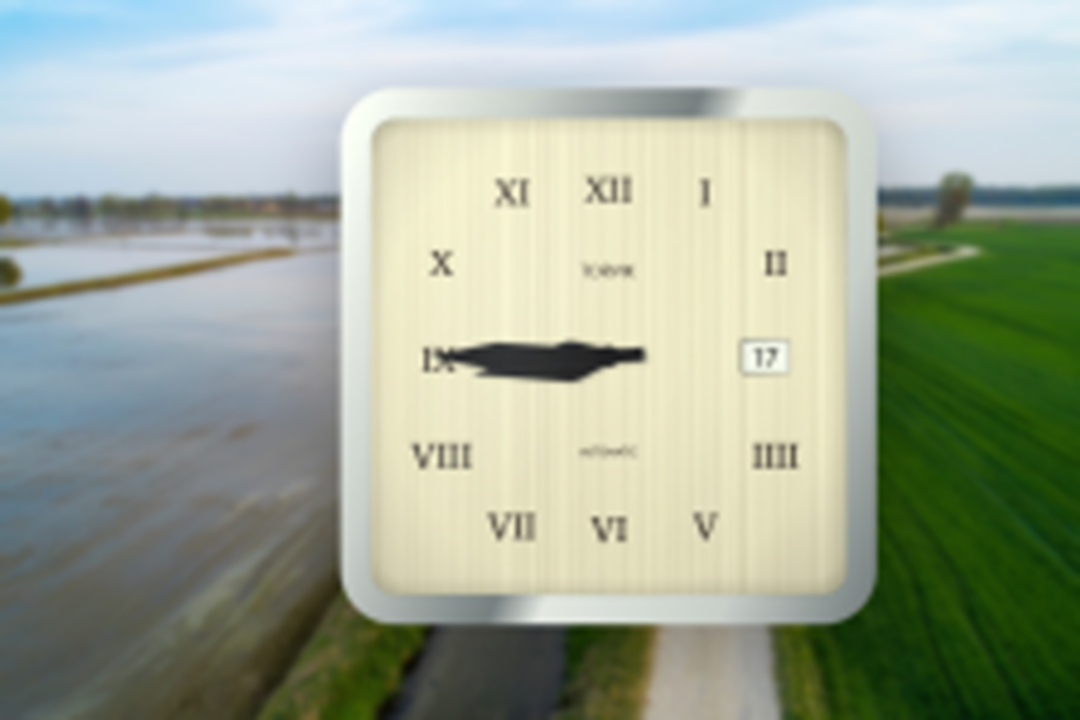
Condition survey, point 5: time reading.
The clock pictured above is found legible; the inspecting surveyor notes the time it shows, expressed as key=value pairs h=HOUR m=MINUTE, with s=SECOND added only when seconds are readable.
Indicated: h=8 m=45
